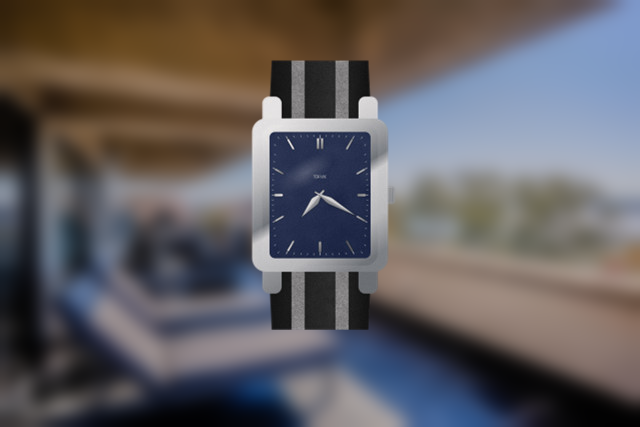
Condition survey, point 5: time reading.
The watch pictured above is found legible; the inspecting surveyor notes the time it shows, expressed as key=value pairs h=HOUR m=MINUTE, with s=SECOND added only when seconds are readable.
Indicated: h=7 m=20
